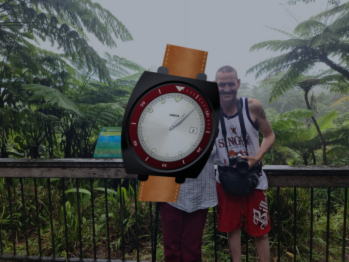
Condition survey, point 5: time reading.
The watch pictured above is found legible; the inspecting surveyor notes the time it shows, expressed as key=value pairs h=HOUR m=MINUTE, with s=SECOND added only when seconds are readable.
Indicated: h=1 m=7
